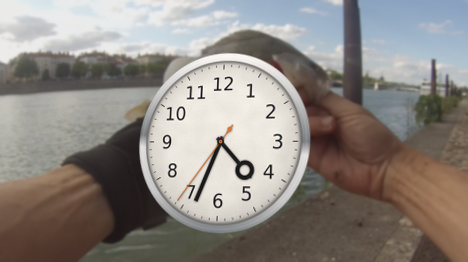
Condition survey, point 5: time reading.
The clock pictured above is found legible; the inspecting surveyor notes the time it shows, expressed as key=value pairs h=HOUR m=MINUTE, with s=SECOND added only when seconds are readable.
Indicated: h=4 m=33 s=36
